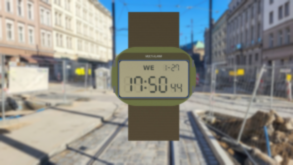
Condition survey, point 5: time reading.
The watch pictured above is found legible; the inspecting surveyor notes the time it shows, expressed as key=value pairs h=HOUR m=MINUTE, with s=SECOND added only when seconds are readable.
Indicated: h=17 m=50 s=44
